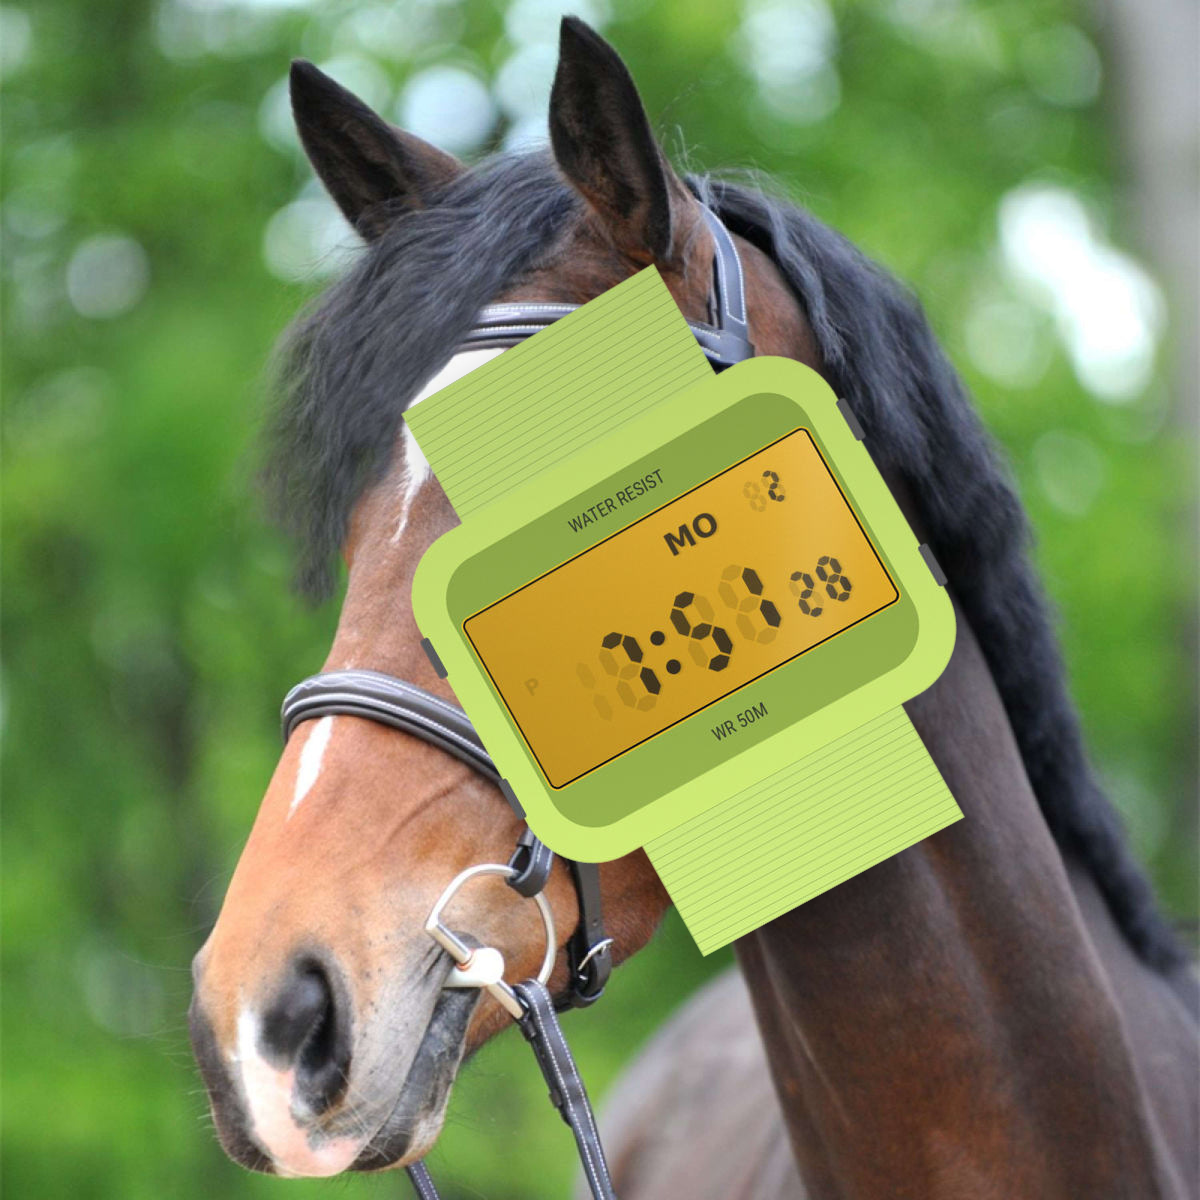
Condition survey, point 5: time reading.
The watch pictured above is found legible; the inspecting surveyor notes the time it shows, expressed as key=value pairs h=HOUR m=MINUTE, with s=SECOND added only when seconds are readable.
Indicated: h=7 m=51 s=28
